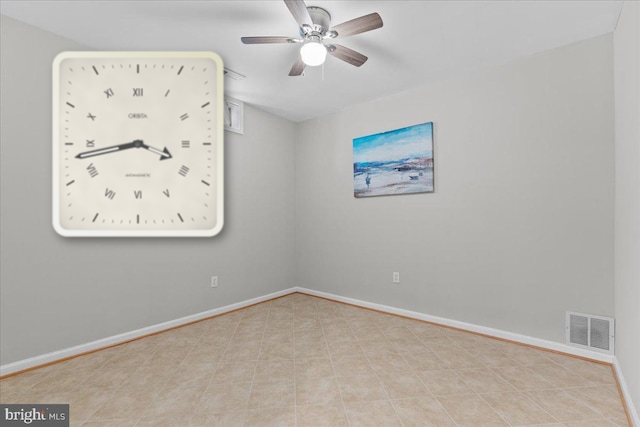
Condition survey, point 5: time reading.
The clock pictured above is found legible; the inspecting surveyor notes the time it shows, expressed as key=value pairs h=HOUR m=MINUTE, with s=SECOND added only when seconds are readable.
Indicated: h=3 m=43
